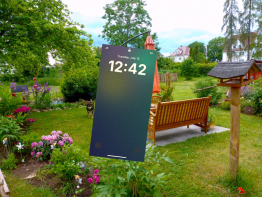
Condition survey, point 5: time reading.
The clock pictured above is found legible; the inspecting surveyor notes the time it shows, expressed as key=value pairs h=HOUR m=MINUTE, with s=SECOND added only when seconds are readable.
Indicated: h=12 m=42
